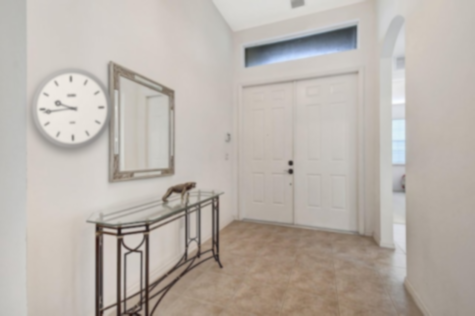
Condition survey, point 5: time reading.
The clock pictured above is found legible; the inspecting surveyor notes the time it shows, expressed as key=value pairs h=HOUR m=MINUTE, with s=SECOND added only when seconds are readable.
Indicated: h=9 m=44
